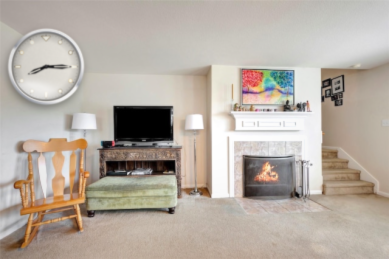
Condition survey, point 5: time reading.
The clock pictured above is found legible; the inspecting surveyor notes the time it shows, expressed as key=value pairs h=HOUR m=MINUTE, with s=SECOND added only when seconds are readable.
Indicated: h=8 m=15
